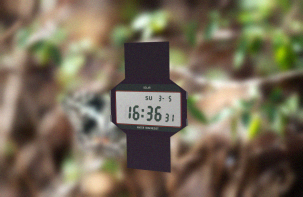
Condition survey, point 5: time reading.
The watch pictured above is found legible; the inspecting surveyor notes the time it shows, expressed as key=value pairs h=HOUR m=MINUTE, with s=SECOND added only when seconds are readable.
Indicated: h=16 m=36 s=31
